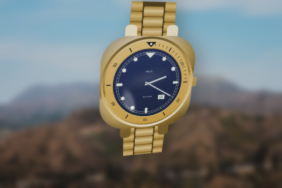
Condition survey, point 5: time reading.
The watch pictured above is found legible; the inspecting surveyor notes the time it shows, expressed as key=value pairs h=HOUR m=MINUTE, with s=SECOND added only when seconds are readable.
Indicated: h=2 m=20
